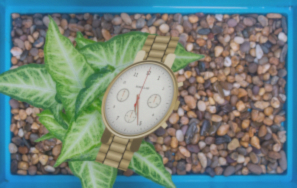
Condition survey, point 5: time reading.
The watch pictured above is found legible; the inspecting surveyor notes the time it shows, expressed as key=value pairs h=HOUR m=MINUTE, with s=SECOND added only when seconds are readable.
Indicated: h=5 m=26
